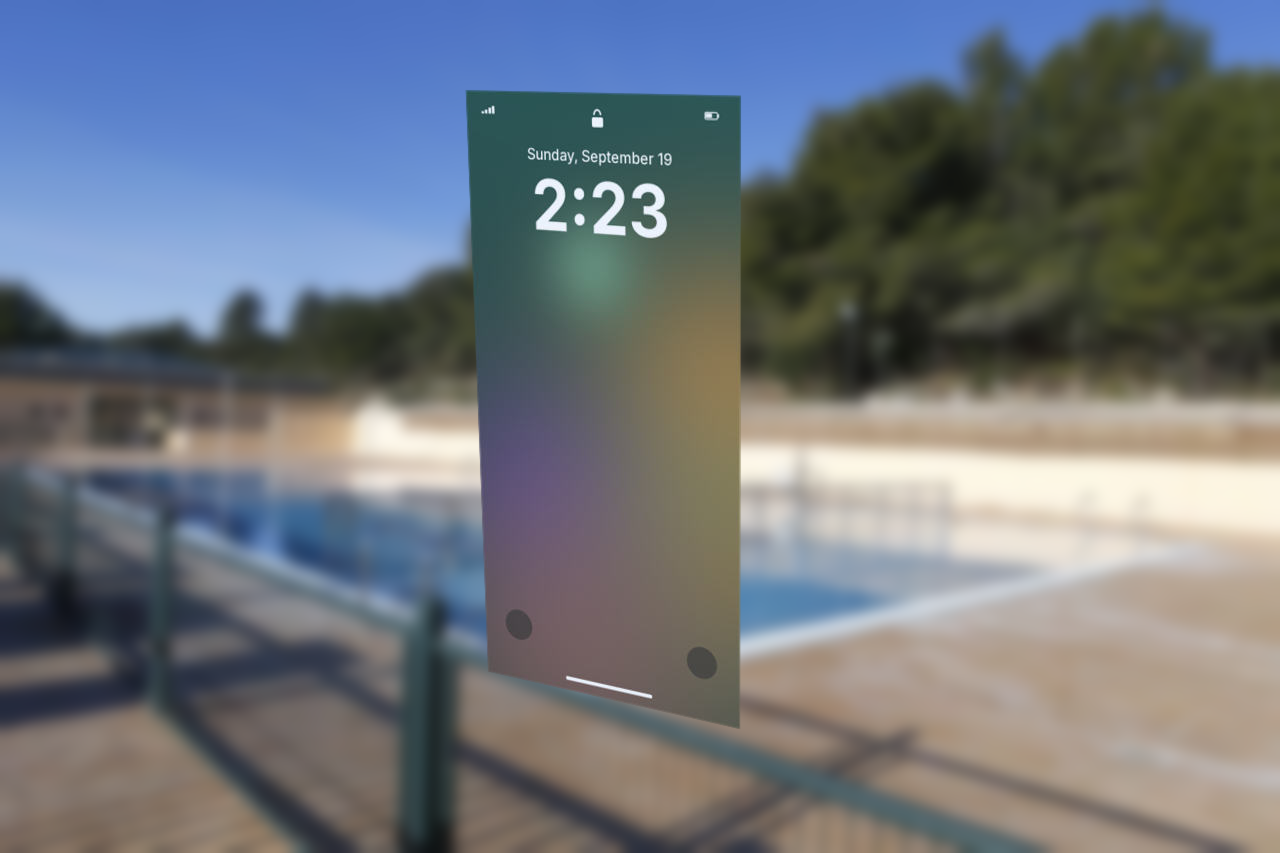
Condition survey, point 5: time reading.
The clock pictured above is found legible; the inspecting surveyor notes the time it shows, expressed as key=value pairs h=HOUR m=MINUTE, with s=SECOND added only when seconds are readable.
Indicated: h=2 m=23
